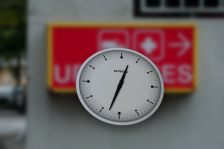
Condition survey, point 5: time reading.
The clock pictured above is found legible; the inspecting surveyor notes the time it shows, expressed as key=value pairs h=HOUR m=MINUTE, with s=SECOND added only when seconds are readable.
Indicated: h=12 m=33
